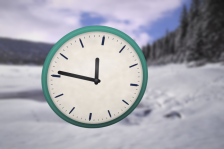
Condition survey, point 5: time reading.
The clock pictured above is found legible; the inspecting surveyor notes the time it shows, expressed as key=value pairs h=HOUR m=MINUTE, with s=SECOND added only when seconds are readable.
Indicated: h=11 m=46
